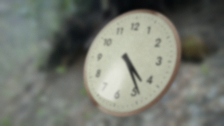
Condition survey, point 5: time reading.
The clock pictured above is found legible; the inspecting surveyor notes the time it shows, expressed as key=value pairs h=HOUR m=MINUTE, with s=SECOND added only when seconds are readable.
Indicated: h=4 m=24
